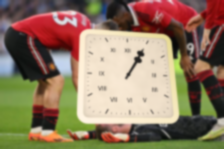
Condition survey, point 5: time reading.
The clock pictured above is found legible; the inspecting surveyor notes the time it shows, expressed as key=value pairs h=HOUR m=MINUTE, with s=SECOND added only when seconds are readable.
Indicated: h=1 m=5
